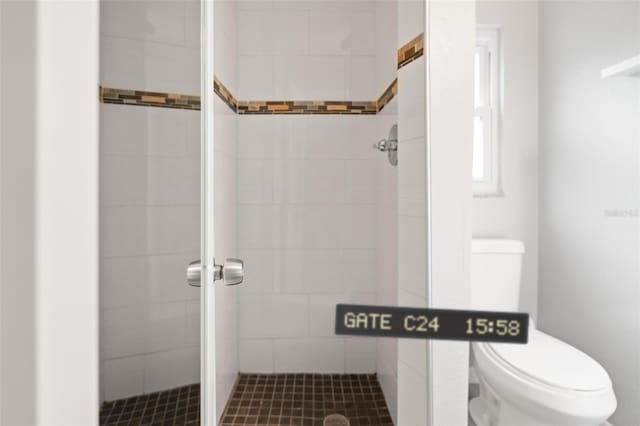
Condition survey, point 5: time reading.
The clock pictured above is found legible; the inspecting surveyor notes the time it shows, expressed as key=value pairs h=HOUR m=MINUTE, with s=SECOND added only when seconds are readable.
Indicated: h=15 m=58
